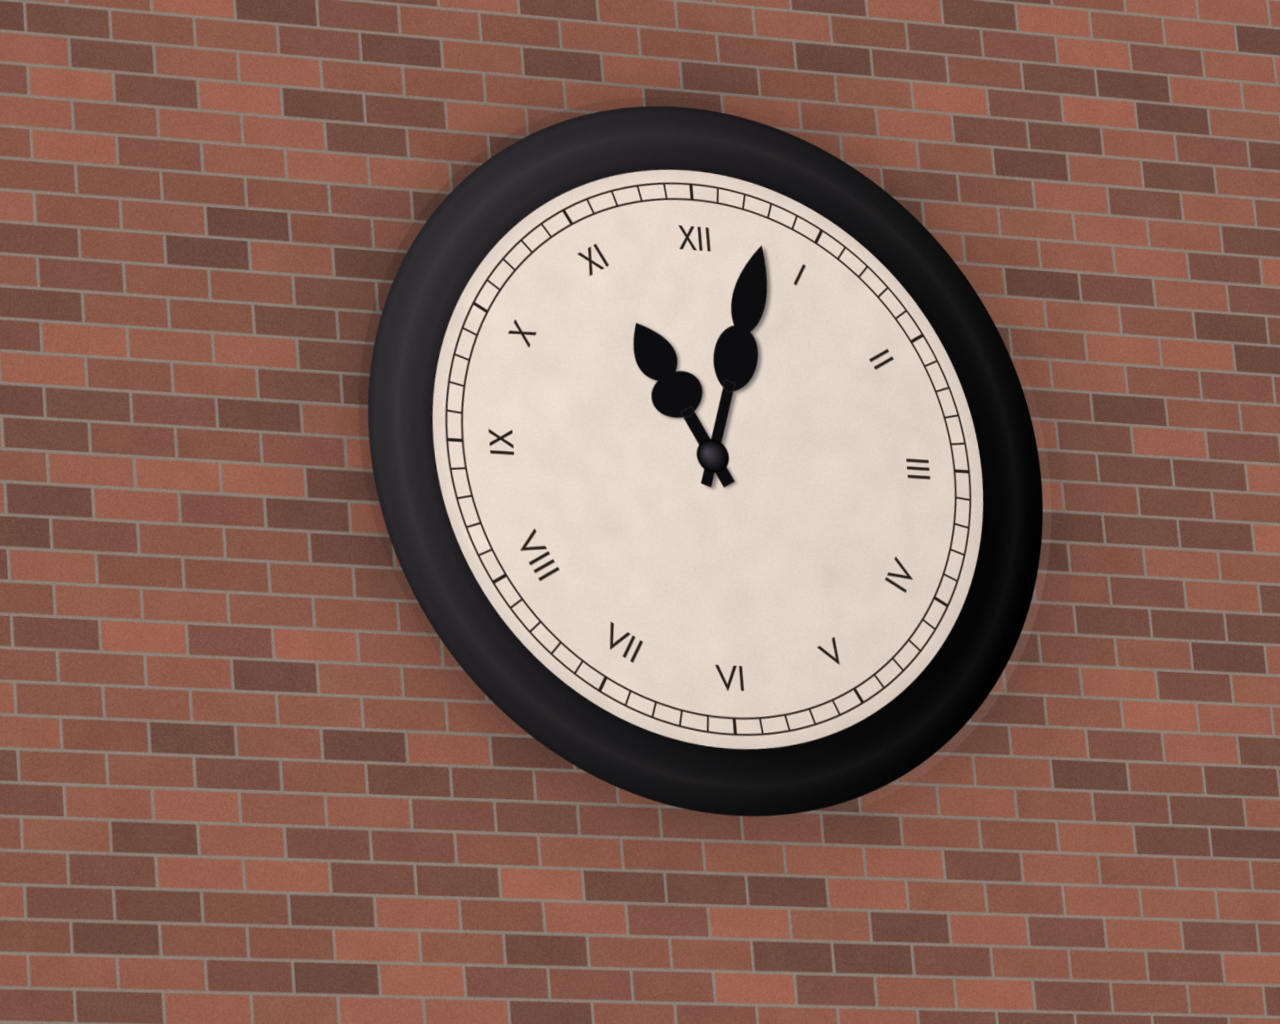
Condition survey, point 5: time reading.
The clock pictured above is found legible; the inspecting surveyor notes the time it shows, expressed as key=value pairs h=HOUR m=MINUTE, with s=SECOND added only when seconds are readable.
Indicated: h=11 m=3
